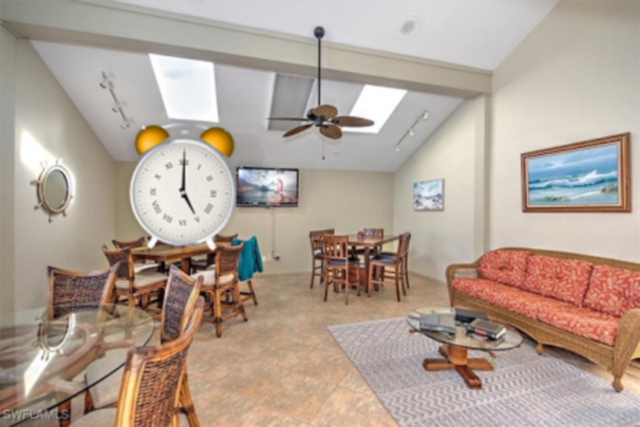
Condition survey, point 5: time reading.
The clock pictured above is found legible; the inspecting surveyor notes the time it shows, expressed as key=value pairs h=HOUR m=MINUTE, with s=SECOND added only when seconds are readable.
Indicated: h=5 m=0
